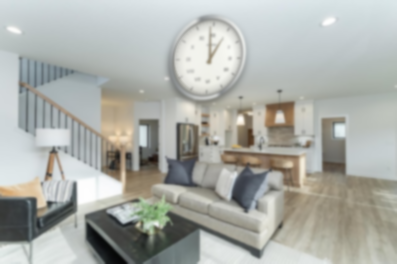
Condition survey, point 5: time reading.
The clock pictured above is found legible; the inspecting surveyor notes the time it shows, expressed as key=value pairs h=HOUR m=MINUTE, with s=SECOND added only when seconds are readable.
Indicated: h=12 m=59
